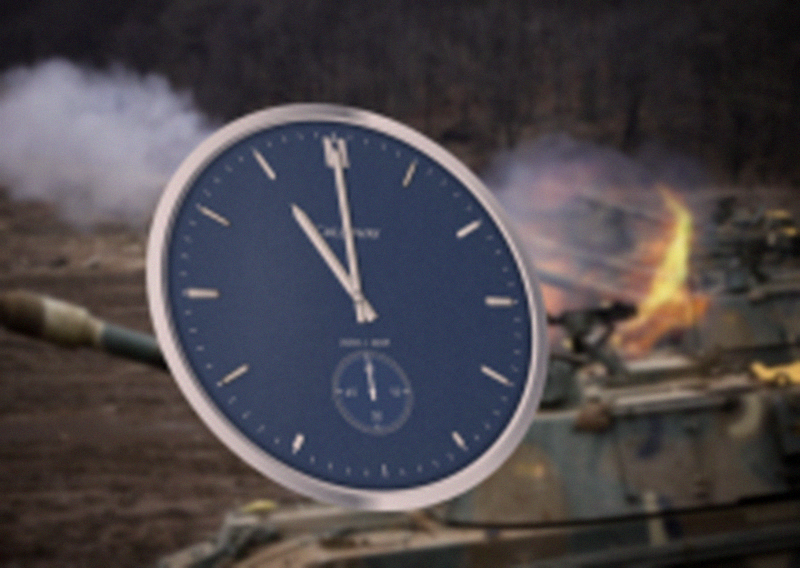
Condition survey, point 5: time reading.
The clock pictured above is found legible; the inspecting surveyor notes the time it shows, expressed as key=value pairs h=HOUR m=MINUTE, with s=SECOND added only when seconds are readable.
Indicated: h=11 m=0
